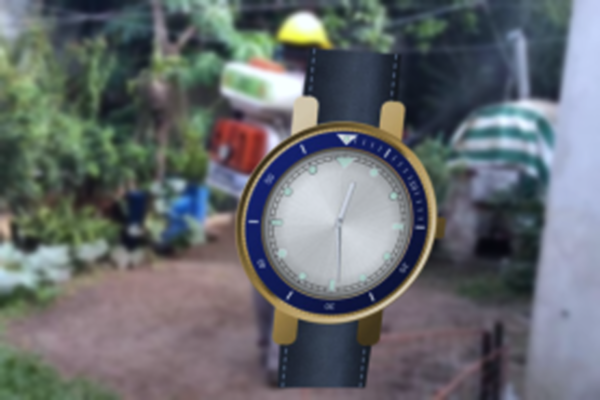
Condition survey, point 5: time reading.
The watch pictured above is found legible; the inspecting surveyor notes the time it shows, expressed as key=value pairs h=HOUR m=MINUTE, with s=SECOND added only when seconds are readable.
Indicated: h=12 m=29
